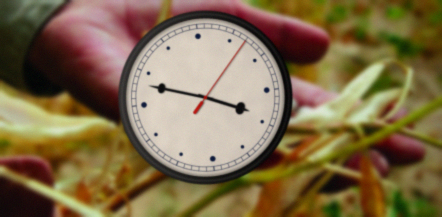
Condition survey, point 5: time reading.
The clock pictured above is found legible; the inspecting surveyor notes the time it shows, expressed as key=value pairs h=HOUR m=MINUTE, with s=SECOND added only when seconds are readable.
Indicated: h=3 m=48 s=7
